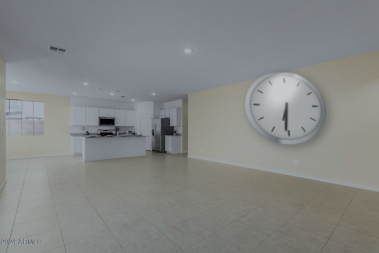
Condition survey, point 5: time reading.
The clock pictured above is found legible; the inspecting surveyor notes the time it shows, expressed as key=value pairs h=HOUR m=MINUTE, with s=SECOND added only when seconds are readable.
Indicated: h=6 m=31
